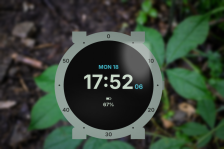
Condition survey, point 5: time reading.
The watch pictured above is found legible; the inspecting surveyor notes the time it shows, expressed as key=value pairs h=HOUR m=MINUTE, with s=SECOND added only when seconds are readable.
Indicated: h=17 m=52
